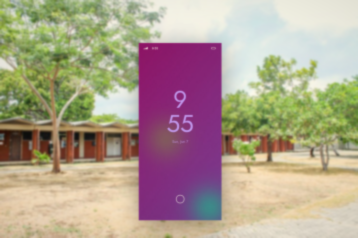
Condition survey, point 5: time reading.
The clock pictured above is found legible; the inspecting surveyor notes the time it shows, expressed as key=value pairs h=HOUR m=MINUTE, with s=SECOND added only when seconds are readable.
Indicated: h=9 m=55
